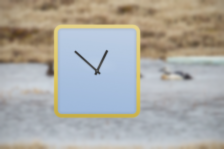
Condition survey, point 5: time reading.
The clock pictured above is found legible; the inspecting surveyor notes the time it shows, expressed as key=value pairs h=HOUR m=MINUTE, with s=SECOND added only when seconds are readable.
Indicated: h=12 m=52
